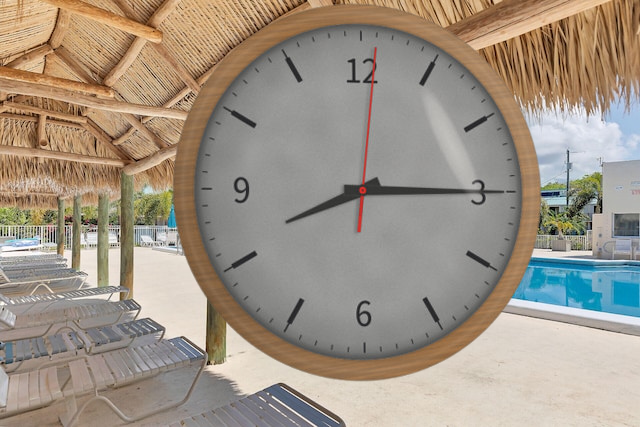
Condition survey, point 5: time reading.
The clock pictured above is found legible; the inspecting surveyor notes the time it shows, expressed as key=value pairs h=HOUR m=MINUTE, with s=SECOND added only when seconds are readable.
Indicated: h=8 m=15 s=1
